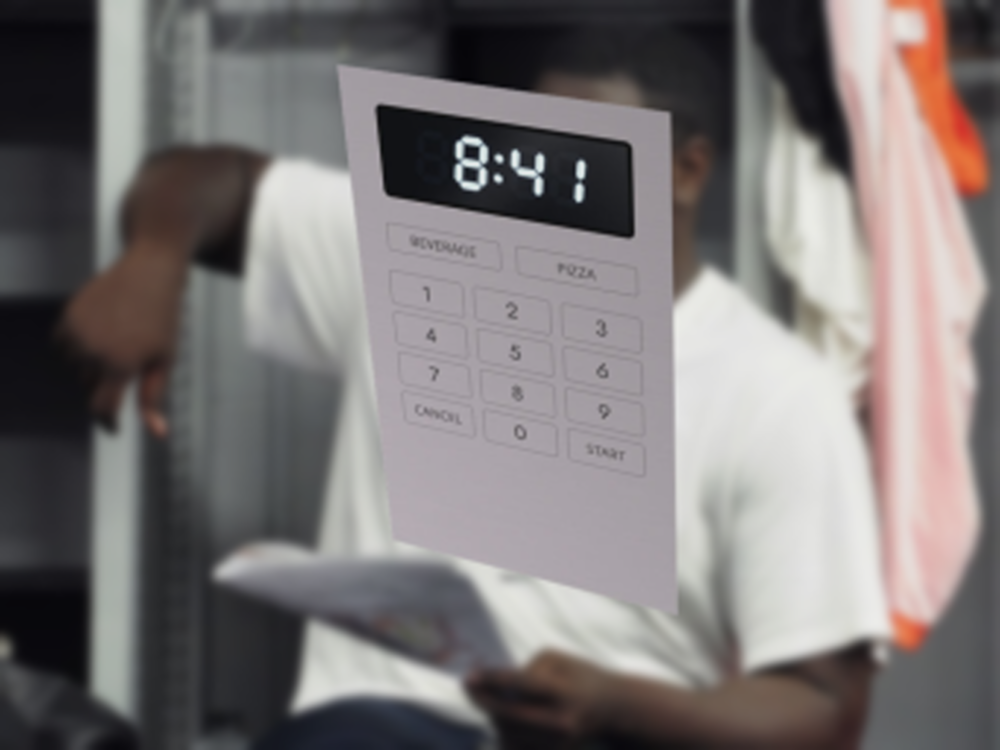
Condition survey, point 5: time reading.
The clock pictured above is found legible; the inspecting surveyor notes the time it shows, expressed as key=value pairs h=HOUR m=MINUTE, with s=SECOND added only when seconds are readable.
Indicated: h=8 m=41
